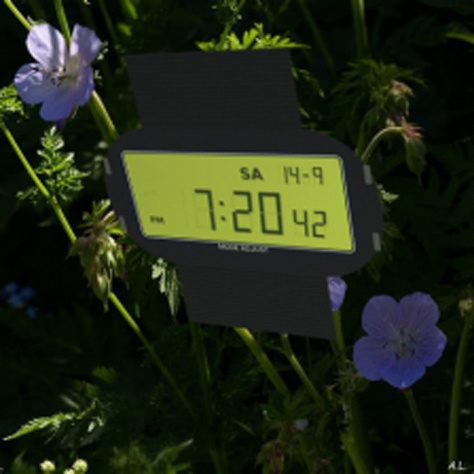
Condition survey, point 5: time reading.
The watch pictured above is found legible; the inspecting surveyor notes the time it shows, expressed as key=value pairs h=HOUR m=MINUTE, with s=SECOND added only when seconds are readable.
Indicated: h=7 m=20 s=42
